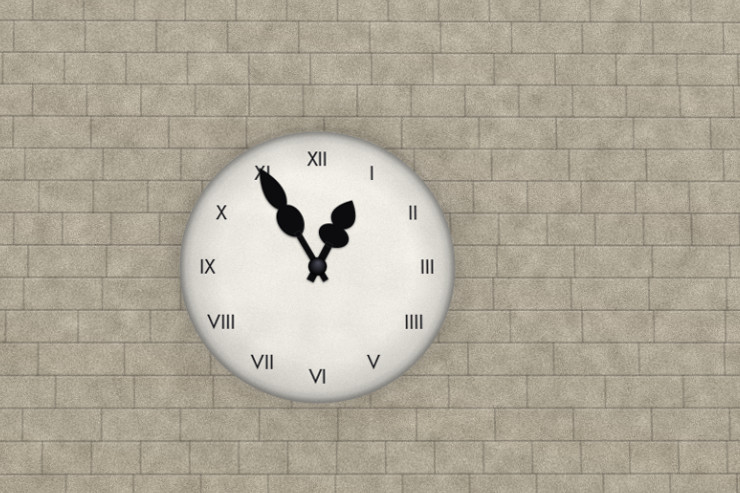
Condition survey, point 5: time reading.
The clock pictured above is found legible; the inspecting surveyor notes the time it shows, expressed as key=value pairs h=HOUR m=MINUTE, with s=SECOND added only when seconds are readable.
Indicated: h=12 m=55
